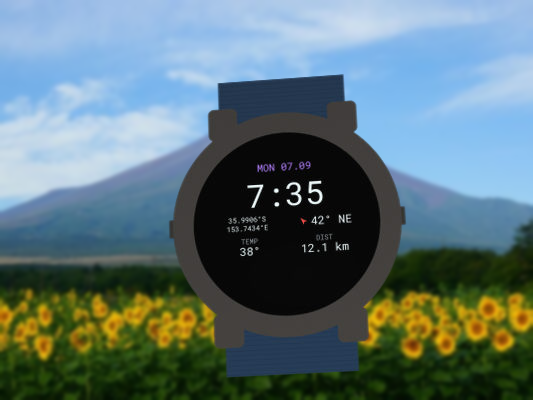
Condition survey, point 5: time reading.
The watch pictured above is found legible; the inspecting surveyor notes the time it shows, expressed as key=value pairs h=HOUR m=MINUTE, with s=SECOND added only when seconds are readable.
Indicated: h=7 m=35
